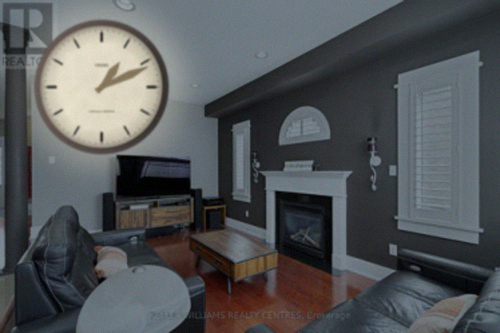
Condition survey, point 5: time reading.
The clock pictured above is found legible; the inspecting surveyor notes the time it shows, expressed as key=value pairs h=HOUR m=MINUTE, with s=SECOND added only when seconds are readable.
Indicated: h=1 m=11
